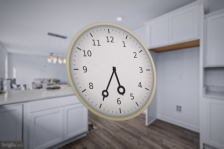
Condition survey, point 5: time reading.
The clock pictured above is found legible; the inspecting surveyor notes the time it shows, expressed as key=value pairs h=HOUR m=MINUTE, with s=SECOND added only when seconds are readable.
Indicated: h=5 m=35
